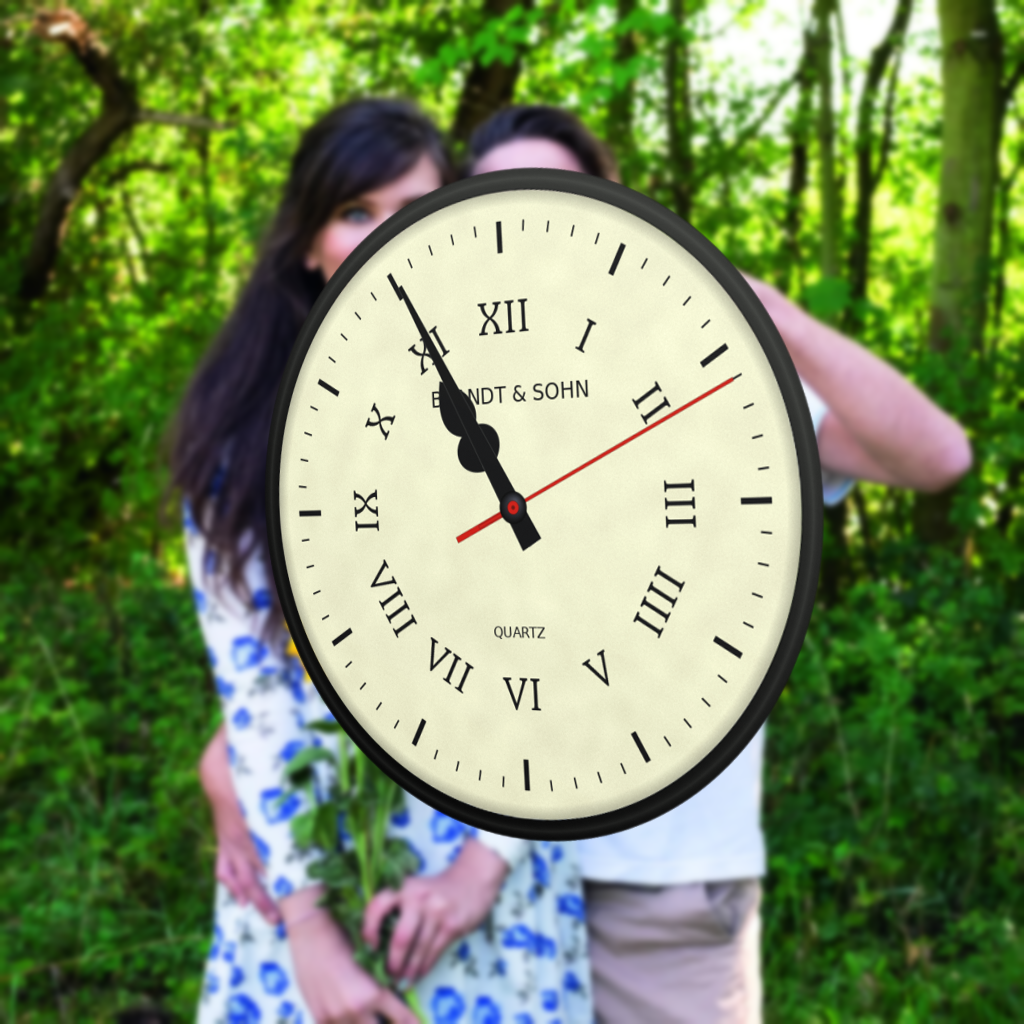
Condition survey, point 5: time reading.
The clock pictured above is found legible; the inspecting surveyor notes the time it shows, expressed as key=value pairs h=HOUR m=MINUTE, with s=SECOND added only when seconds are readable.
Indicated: h=10 m=55 s=11
